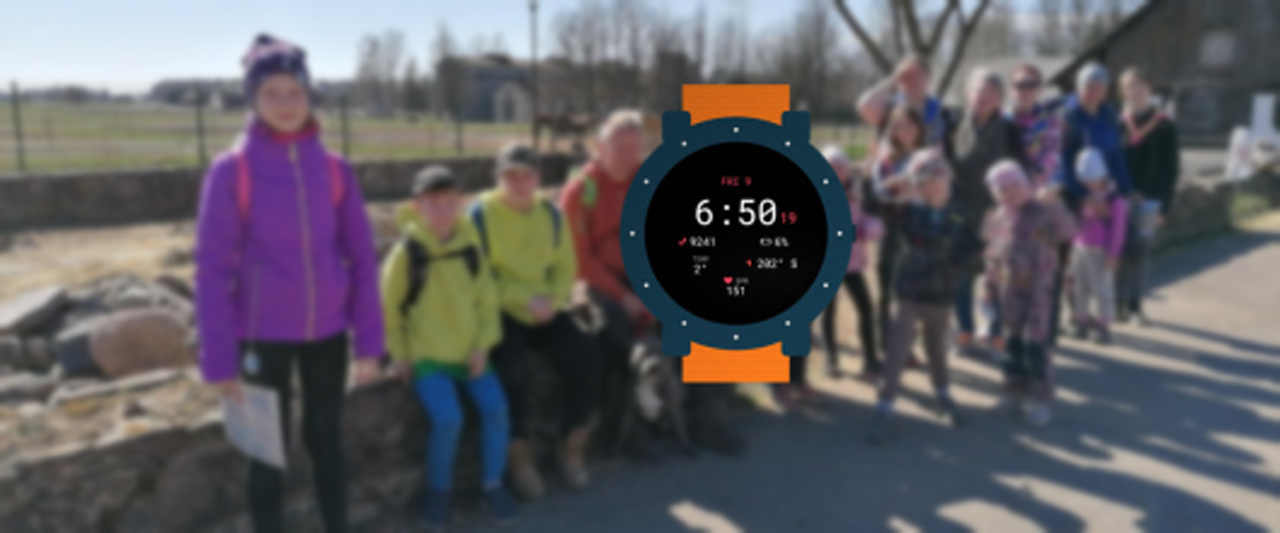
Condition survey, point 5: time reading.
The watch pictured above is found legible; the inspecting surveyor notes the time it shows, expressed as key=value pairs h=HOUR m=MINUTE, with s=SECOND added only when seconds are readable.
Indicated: h=6 m=50
